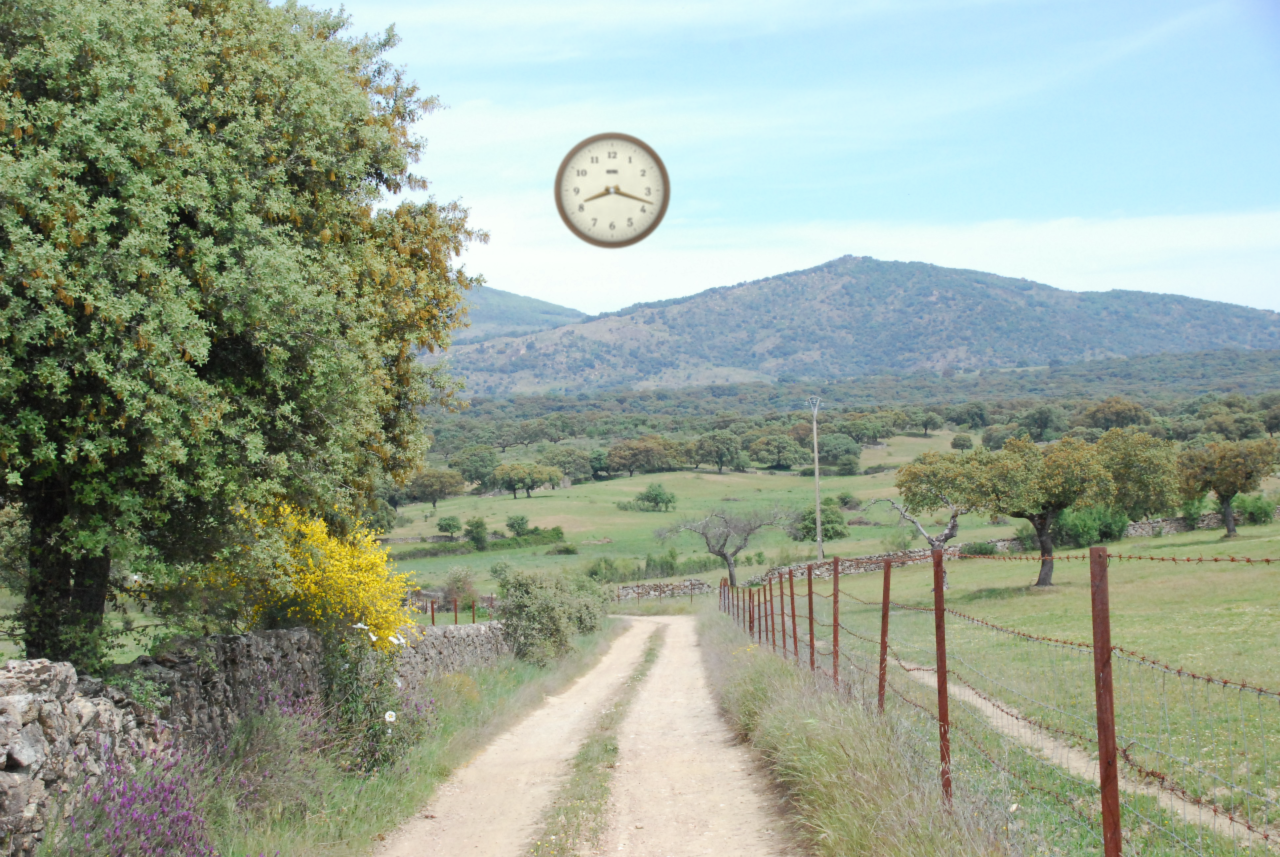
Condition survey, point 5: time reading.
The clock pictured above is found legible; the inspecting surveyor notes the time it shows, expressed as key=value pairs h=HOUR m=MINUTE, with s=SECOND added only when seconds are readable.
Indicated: h=8 m=18
